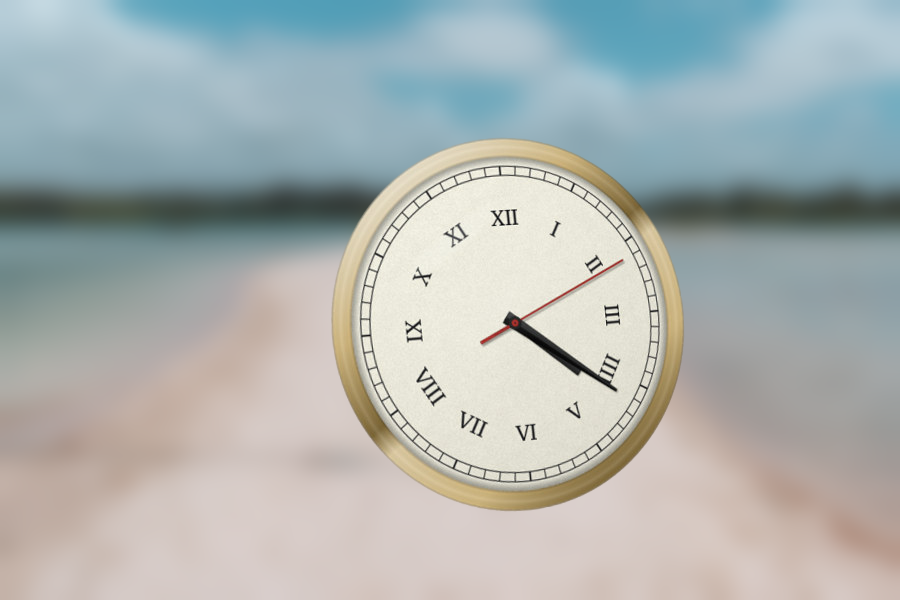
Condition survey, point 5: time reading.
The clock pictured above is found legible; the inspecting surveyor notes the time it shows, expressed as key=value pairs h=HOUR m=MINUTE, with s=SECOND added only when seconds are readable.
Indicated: h=4 m=21 s=11
